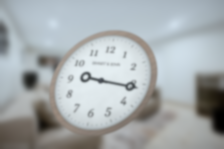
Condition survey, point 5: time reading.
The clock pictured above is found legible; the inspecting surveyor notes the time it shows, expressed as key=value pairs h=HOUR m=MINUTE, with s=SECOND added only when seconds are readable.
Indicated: h=9 m=16
